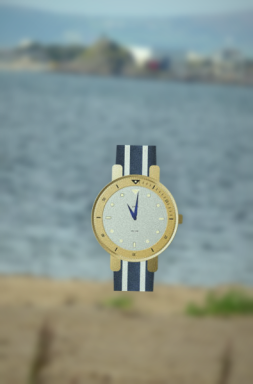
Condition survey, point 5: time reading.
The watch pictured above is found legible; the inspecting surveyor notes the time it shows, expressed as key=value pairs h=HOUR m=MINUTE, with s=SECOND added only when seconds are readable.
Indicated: h=11 m=1
